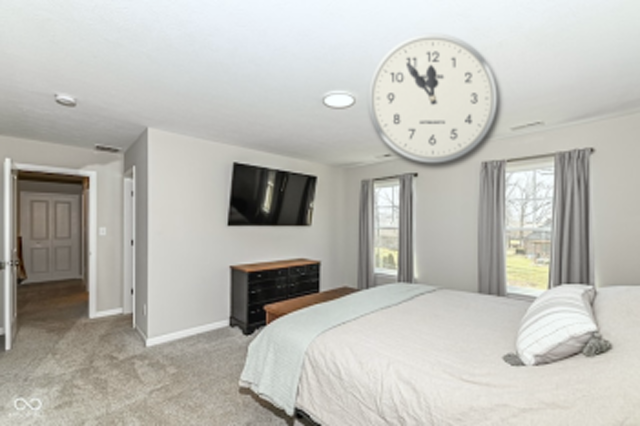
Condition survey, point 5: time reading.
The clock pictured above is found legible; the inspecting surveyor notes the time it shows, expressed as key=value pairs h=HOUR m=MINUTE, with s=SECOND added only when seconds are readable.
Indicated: h=11 m=54
